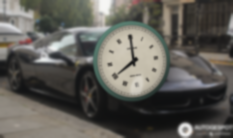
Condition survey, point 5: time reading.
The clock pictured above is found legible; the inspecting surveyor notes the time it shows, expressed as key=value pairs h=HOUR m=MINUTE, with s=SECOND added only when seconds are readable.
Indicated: h=8 m=0
